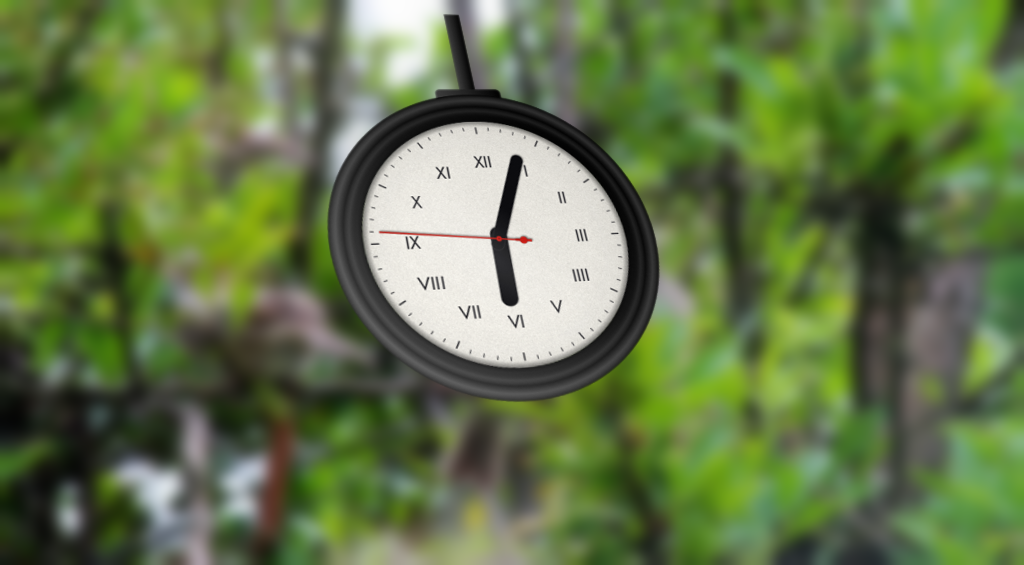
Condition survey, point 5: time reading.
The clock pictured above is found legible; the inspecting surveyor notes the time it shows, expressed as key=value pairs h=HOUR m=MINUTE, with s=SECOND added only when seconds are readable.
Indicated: h=6 m=3 s=46
